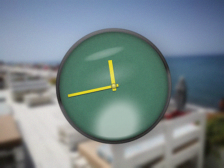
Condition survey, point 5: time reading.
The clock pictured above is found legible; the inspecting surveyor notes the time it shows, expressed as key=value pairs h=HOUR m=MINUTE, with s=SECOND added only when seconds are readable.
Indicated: h=11 m=43
